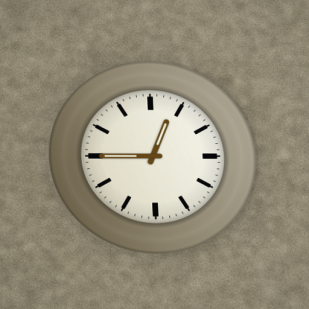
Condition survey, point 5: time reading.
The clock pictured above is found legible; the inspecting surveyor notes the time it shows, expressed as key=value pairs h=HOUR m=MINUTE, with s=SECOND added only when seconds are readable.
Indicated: h=12 m=45
